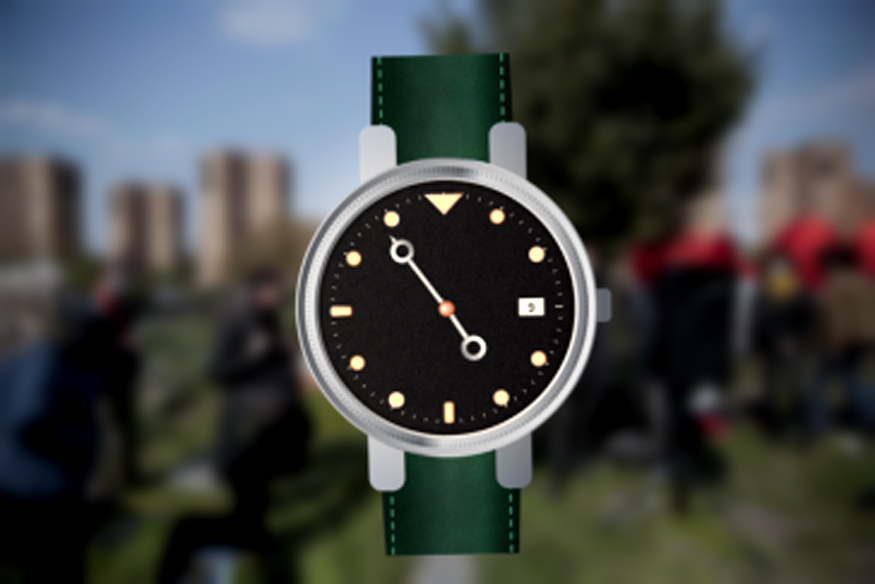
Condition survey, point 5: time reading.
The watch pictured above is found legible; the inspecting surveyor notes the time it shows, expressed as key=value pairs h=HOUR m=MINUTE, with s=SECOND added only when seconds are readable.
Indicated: h=4 m=54
